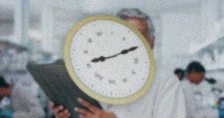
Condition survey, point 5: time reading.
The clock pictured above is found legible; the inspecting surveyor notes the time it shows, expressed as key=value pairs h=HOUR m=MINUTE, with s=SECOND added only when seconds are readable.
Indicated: h=9 m=15
